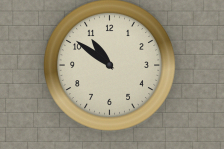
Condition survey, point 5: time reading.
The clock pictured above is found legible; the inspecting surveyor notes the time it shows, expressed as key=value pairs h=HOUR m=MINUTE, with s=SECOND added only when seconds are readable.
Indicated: h=10 m=51
